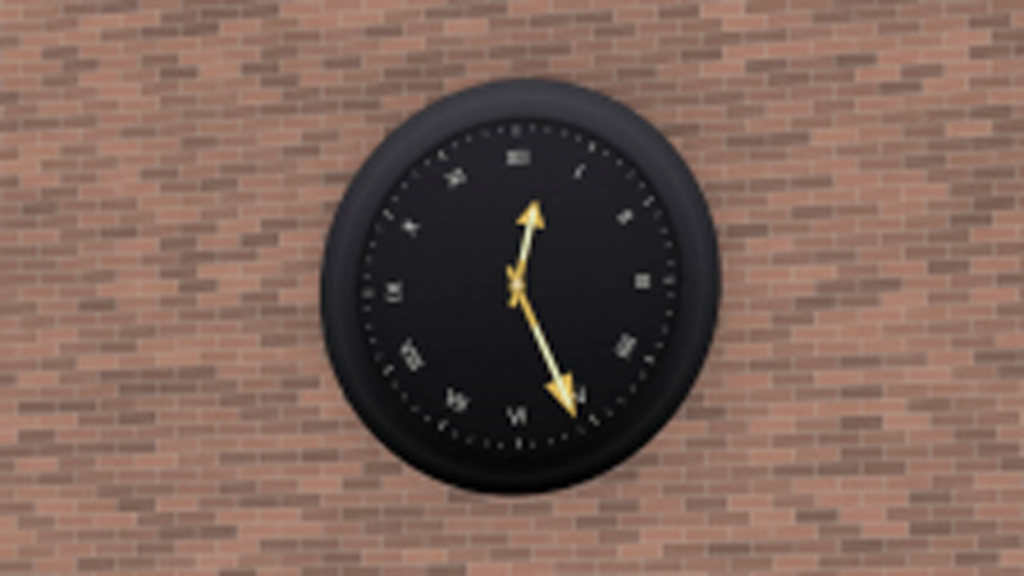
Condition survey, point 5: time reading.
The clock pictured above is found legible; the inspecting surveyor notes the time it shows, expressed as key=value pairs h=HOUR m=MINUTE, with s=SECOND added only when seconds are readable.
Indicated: h=12 m=26
